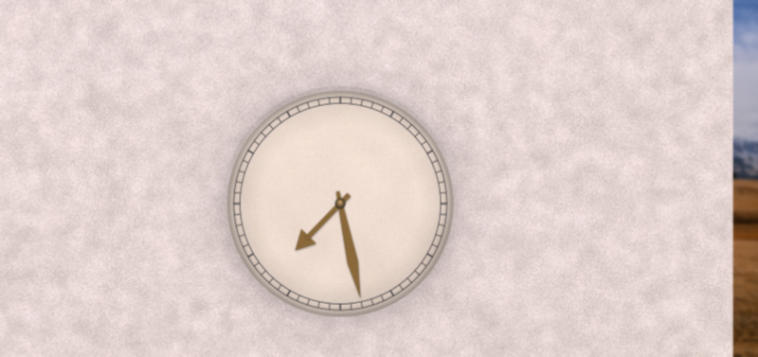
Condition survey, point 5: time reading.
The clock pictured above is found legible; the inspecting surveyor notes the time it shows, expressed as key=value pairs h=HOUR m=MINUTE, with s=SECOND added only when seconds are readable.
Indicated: h=7 m=28
